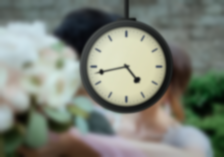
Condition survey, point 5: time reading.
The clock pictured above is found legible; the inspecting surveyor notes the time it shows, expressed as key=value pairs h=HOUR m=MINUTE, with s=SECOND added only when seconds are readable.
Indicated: h=4 m=43
